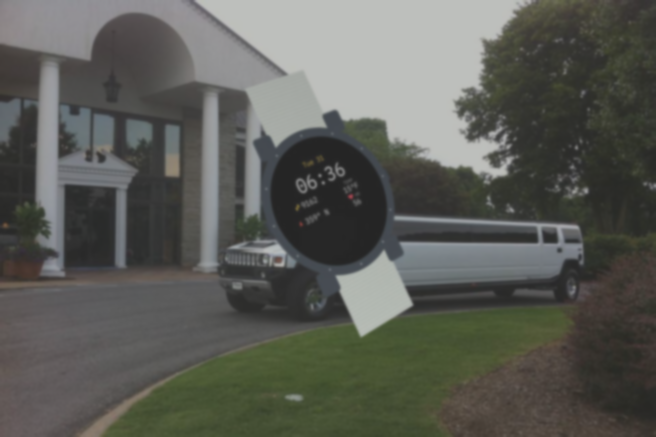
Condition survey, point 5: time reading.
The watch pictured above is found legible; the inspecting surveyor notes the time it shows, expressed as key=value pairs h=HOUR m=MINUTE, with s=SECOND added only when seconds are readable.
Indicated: h=6 m=36
